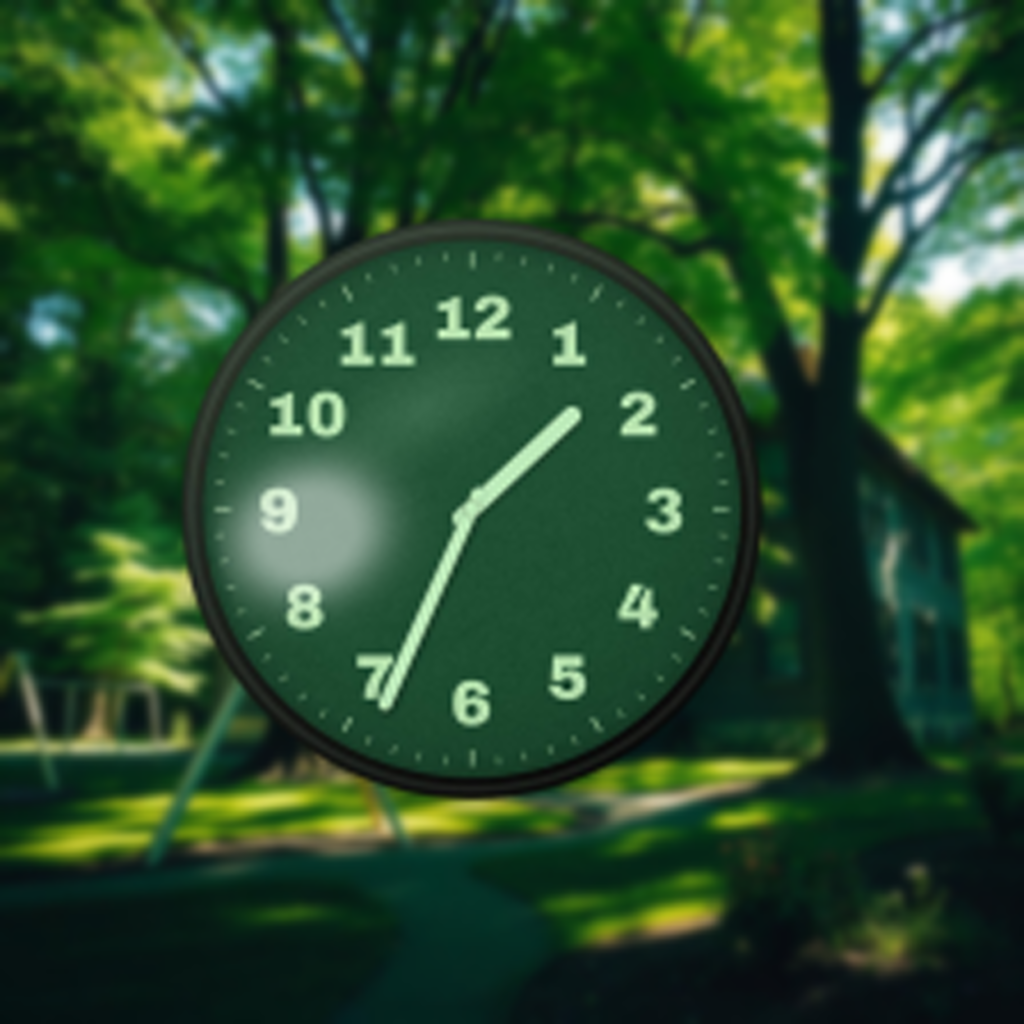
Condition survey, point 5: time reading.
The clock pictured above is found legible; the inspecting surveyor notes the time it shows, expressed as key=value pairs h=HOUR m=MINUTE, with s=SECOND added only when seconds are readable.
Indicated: h=1 m=34
